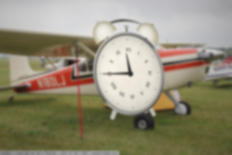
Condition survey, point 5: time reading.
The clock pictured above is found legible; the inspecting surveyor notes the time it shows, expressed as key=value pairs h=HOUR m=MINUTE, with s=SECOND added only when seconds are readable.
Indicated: h=11 m=45
